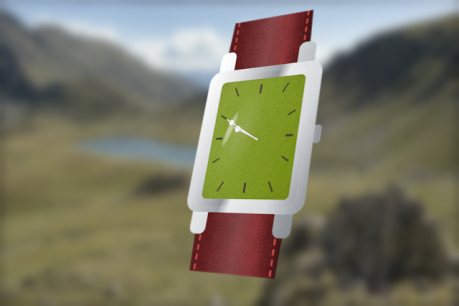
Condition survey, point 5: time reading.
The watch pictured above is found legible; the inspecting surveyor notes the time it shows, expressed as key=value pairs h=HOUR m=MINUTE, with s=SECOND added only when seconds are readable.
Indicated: h=9 m=50
